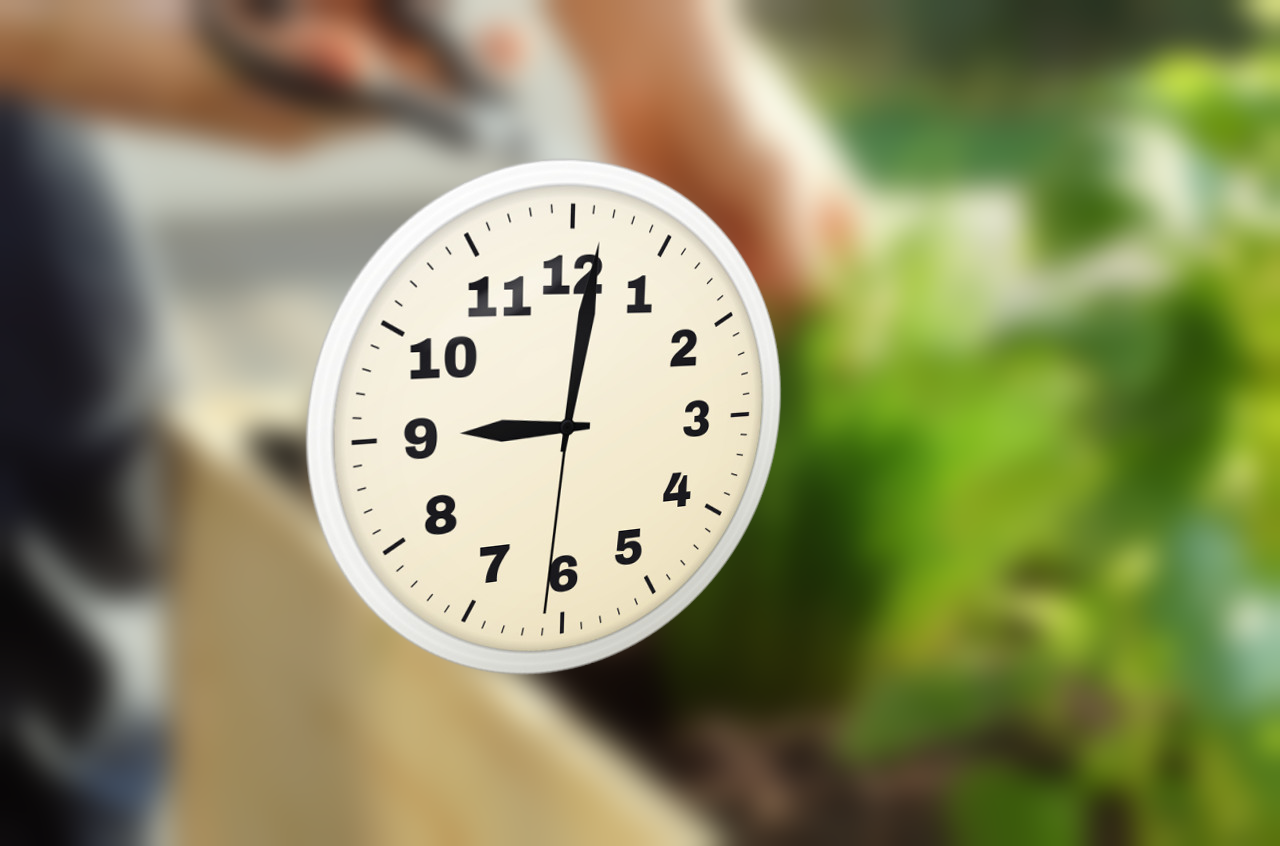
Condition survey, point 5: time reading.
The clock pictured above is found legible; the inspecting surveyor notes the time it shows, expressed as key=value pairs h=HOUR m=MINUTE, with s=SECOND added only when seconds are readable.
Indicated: h=9 m=1 s=31
